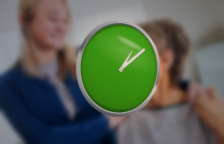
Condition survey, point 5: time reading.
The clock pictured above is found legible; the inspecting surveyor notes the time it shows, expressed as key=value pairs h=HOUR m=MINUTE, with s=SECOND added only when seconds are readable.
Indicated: h=1 m=9
